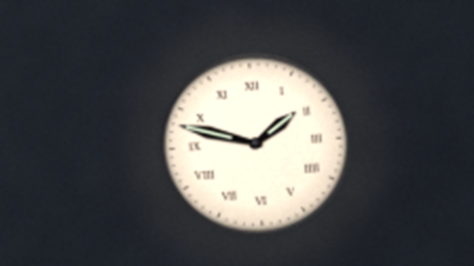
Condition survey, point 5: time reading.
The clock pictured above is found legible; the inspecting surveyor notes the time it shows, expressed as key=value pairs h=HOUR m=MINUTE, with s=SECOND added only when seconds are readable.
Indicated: h=1 m=48
